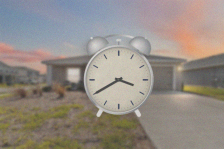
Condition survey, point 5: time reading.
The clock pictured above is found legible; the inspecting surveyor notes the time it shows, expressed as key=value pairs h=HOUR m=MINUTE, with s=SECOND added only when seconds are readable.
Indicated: h=3 m=40
